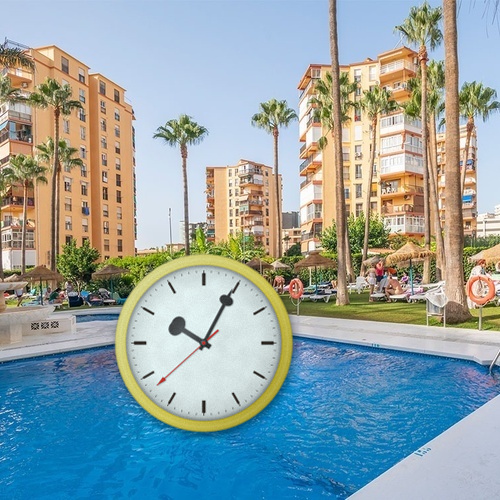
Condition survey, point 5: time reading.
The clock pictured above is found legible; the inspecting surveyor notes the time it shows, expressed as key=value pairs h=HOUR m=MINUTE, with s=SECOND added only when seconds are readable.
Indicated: h=10 m=4 s=38
